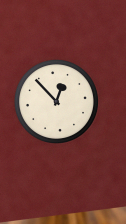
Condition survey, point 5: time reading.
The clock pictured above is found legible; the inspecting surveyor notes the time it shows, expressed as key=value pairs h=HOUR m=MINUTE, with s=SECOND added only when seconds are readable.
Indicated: h=12 m=54
